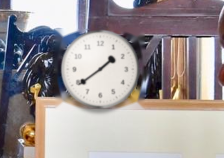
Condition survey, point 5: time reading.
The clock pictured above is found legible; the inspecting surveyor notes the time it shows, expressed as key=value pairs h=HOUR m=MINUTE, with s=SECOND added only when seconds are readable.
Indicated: h=1 m=39
